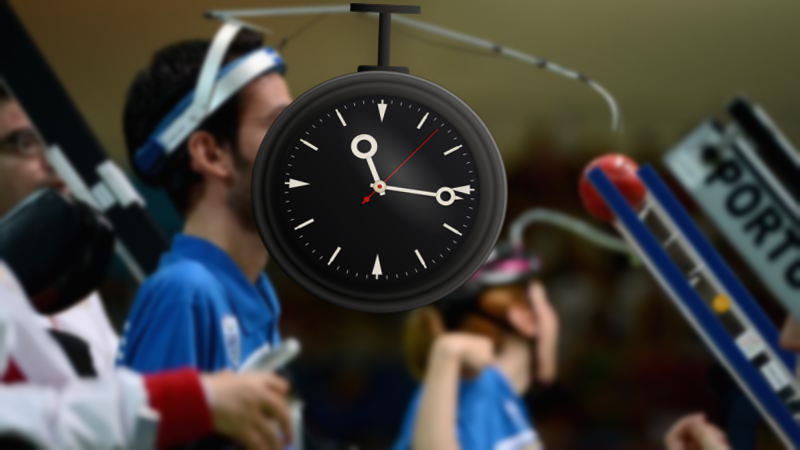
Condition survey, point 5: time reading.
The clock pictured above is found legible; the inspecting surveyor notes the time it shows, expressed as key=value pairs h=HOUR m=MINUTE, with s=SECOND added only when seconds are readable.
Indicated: h=11 m=16 s=7
